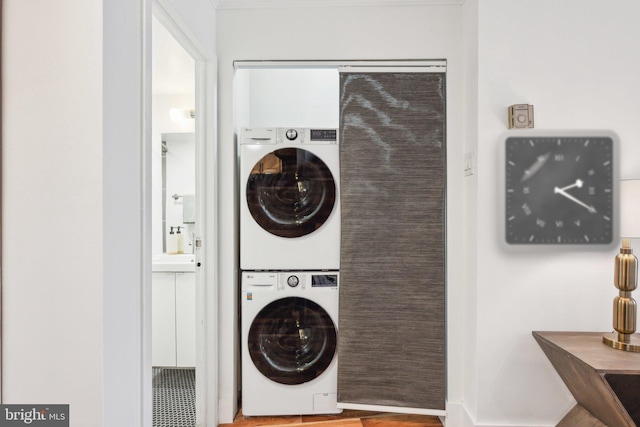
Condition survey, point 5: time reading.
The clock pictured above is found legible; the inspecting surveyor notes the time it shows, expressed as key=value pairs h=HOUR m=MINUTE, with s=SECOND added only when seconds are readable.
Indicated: h=2 m=20
